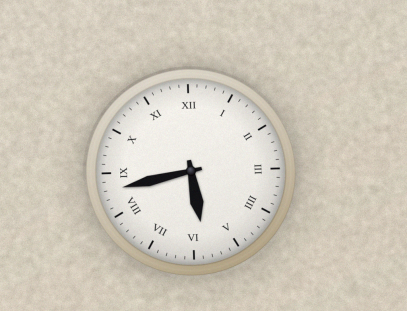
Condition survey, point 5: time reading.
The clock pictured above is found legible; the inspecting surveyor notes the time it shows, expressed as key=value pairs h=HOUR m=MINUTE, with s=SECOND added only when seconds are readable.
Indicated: h=5 m=43
